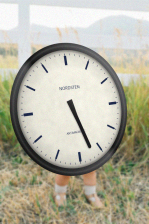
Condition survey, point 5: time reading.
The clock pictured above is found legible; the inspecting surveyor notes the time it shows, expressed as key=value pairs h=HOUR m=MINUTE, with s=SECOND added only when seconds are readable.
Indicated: h=5 m=27
